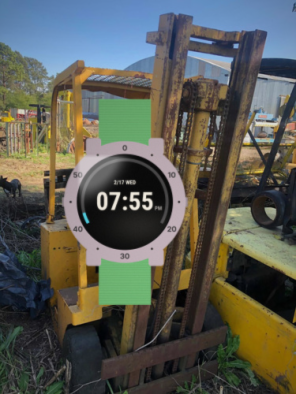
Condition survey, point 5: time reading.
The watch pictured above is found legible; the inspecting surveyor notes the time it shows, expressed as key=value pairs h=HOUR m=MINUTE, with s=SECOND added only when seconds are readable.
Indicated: h=7 m=55
